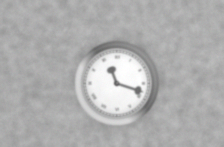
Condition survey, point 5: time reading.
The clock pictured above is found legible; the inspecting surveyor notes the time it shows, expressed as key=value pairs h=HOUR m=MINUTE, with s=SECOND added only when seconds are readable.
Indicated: h=11 m=18
